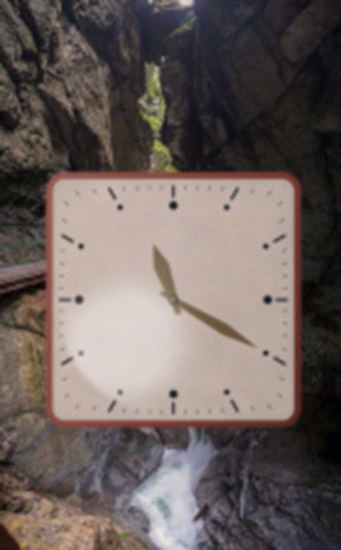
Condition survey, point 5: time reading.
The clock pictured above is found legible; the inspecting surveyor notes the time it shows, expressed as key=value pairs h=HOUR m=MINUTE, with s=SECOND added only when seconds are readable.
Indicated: h=11 m=20
